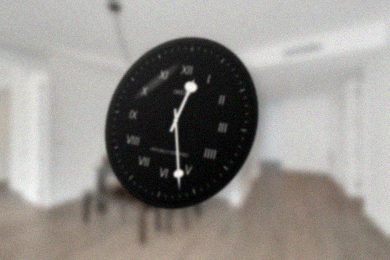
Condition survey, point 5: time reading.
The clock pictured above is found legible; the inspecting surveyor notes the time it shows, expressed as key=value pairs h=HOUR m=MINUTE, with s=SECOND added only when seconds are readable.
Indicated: h=12 m=27
